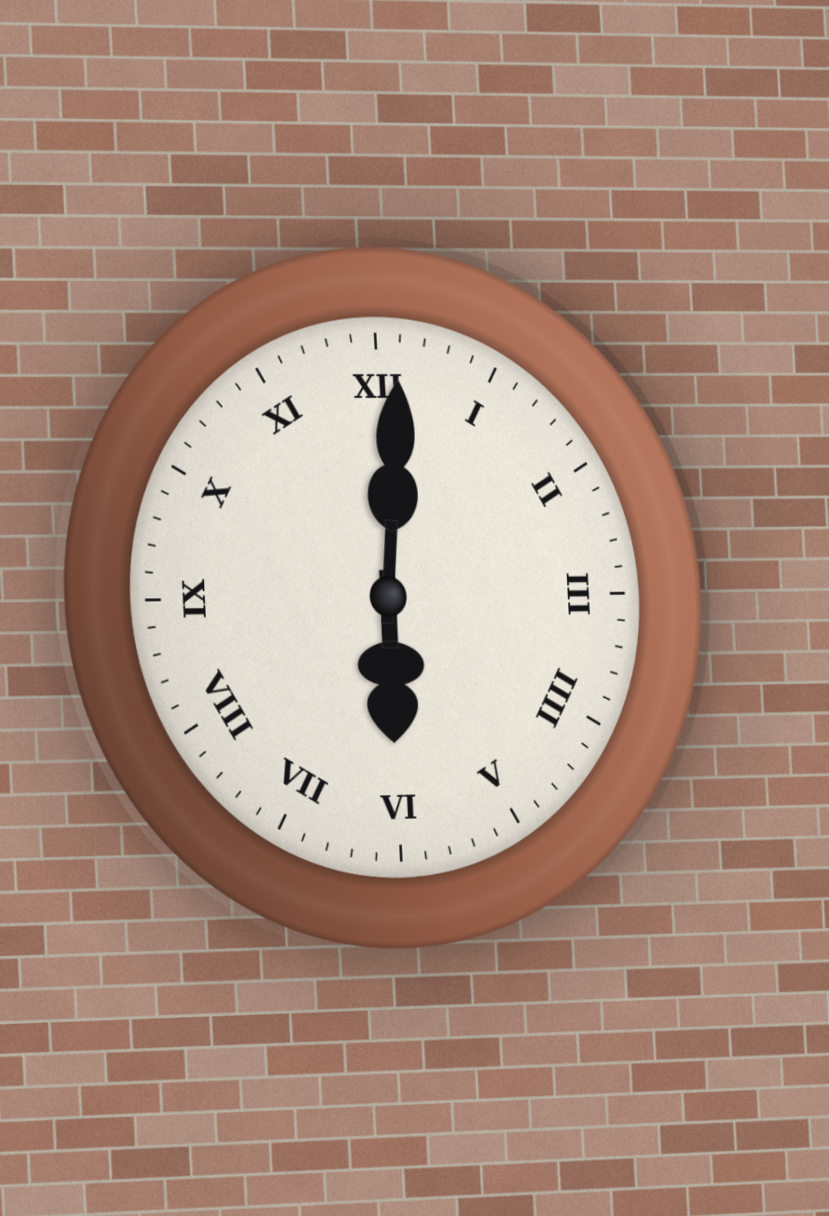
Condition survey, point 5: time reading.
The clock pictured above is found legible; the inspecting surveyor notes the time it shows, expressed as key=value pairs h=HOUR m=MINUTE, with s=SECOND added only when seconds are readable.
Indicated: h=6 m=1
